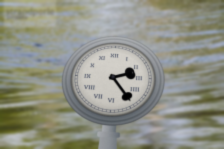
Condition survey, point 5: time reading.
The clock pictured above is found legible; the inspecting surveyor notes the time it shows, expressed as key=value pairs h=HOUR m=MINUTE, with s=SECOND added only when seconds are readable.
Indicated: h=2 m=24
